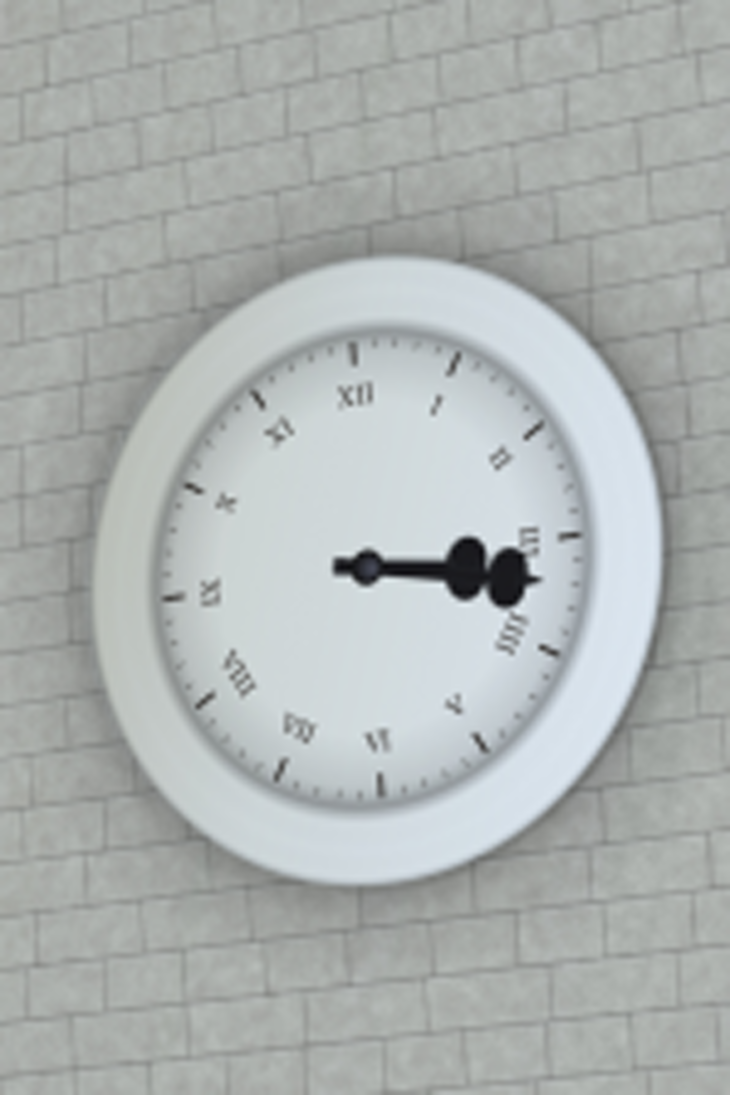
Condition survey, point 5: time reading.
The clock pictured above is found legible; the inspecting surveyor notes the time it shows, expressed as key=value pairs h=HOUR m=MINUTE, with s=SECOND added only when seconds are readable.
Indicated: h=3 m=17
